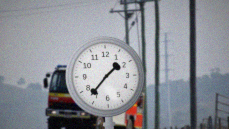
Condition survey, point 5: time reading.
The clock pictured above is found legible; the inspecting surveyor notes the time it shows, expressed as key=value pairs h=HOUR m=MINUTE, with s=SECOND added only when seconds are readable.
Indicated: h=1 m=37
